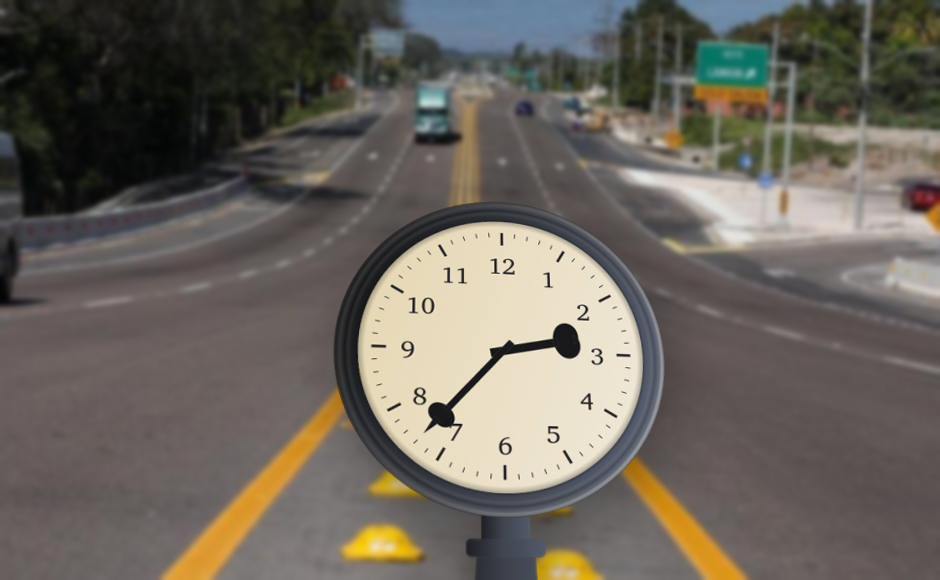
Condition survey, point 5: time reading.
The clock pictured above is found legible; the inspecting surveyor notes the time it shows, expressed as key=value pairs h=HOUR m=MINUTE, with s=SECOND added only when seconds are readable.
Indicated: h=2 m=37
